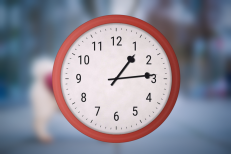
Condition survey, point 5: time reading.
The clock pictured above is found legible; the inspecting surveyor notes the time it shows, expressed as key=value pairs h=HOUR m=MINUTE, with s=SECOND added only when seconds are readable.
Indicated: h=1 m=14
